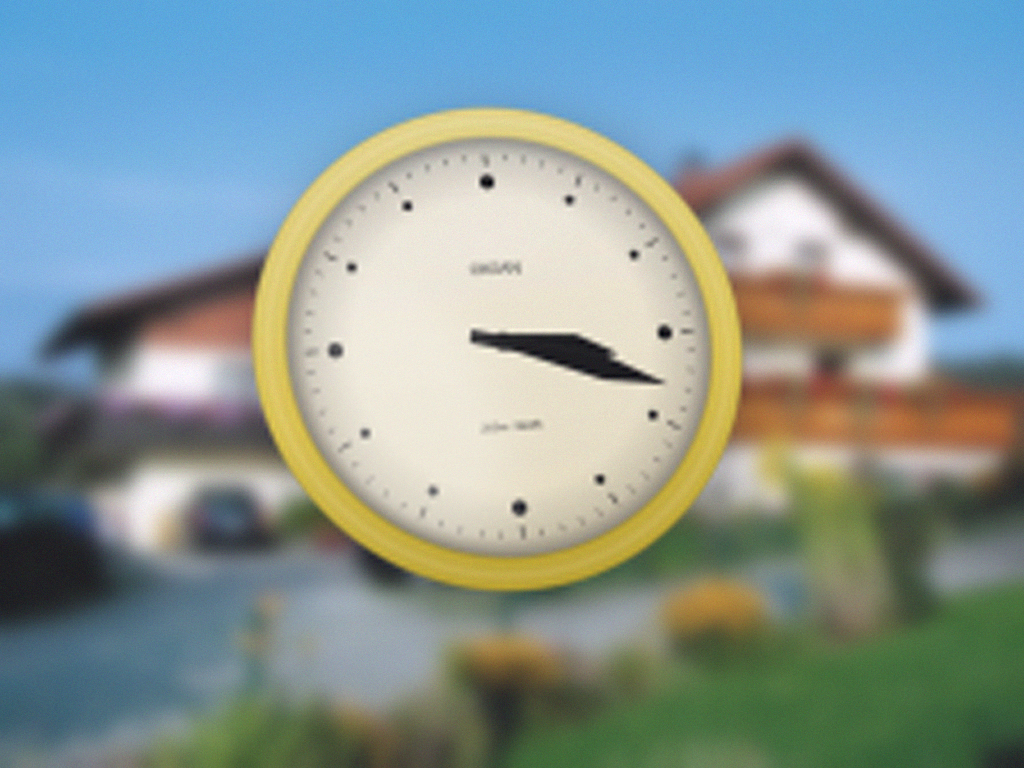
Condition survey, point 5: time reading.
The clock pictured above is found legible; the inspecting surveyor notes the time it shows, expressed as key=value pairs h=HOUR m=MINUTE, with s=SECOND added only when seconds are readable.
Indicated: h=3 m=18
